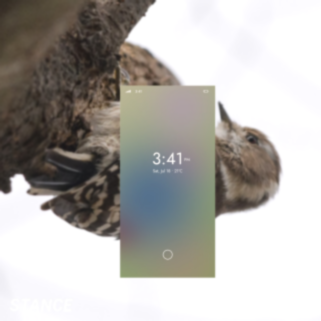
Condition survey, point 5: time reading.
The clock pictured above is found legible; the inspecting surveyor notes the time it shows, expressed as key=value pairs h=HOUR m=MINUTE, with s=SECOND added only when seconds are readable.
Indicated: h=3 m=41
